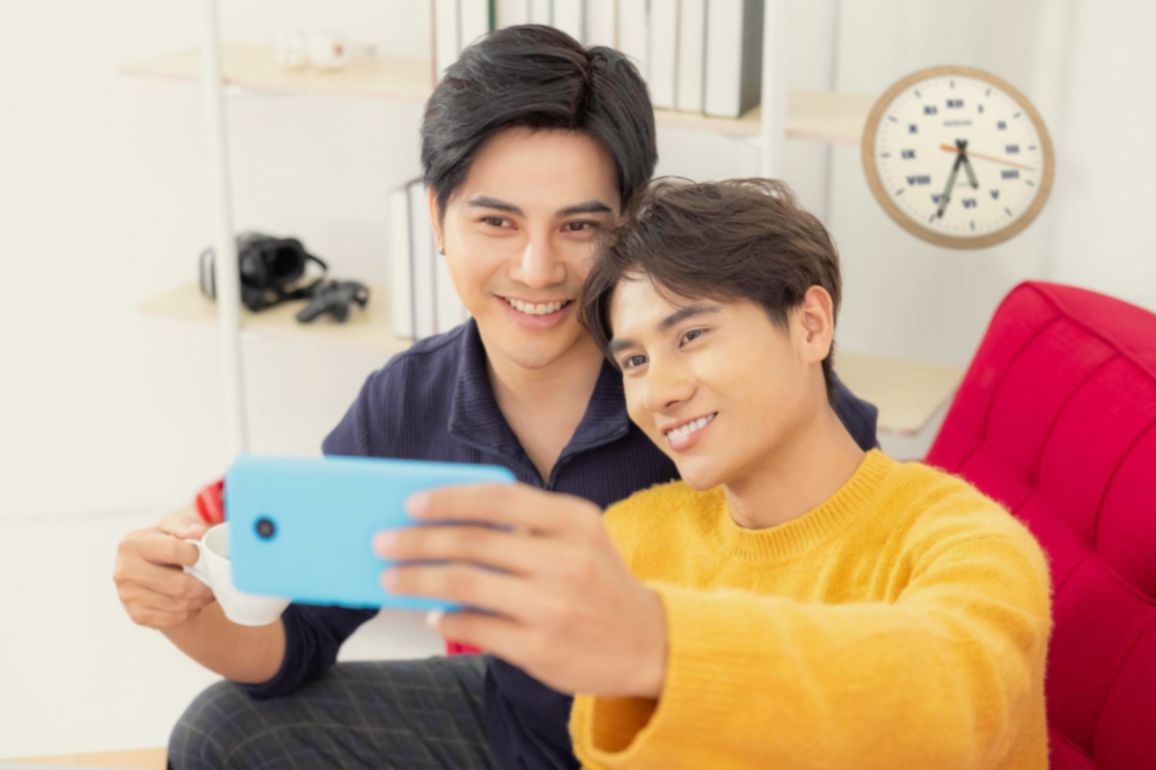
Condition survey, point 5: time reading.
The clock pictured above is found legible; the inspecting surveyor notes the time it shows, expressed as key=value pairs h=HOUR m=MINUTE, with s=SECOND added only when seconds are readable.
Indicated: h=5 m=34 s=18
